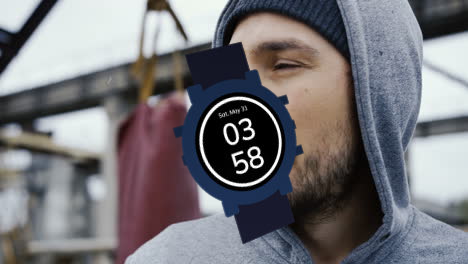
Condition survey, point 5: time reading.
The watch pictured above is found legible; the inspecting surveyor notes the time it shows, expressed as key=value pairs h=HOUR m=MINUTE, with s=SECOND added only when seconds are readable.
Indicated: h=3 m=58
